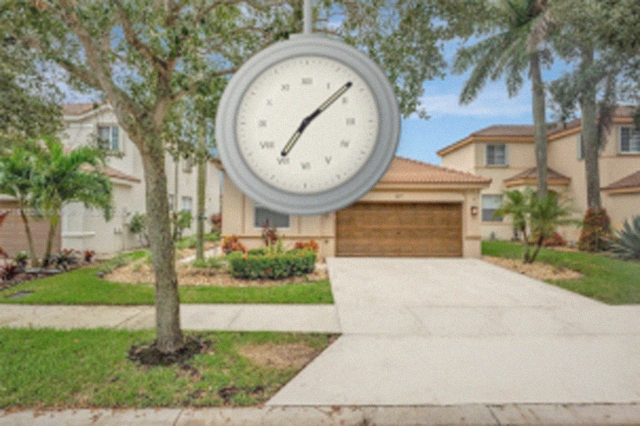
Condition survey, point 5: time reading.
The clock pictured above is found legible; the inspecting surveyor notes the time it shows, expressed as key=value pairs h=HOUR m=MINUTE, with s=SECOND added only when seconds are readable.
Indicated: h=7 m=8
